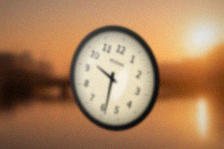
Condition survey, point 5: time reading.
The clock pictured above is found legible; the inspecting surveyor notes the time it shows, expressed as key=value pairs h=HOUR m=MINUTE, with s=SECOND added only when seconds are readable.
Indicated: h=9 m=29
